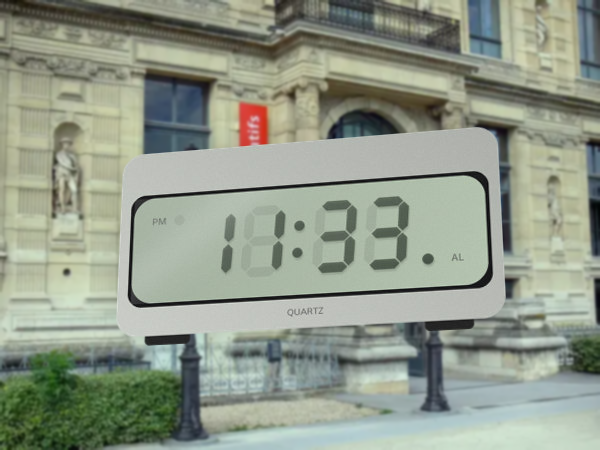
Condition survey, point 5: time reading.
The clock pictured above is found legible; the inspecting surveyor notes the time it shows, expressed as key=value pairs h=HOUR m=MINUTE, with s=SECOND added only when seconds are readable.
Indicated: h=11 m=33
